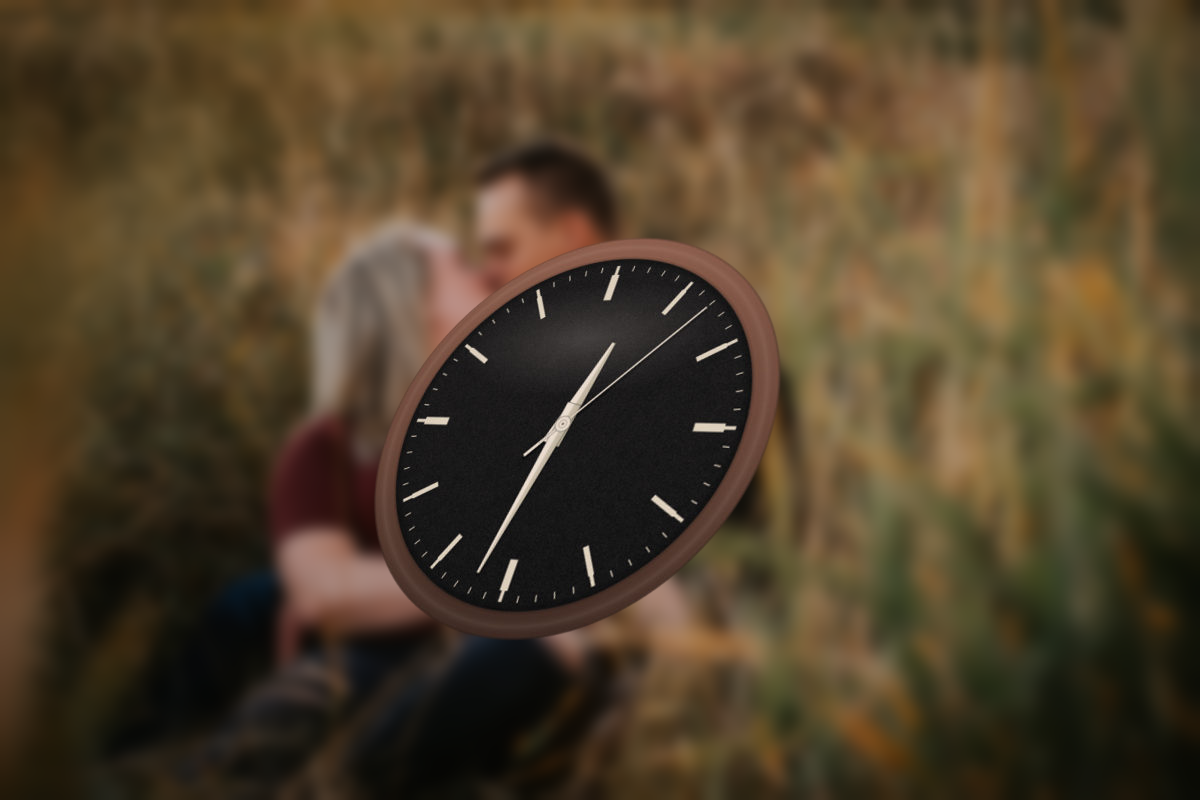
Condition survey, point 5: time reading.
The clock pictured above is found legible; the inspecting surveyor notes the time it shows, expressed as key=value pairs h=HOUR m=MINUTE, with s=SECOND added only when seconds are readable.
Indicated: h=12 m=32 s=7
